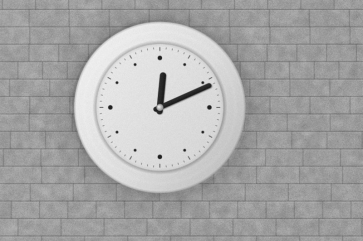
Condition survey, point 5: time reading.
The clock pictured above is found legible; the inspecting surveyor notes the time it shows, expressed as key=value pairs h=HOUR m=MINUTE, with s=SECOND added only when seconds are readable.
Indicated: h=12 m=11
